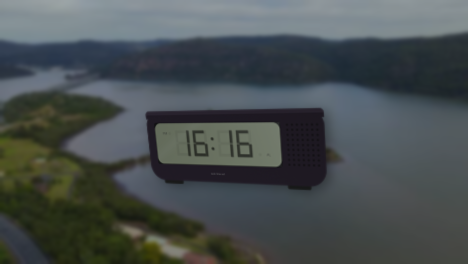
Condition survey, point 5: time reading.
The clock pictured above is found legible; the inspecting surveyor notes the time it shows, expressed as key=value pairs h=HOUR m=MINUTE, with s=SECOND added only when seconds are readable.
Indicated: h=16 m=16
